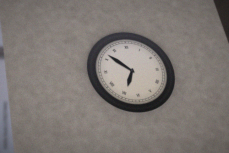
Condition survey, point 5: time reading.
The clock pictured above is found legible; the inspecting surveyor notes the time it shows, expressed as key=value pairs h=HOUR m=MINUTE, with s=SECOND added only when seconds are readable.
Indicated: h=6 m=52
